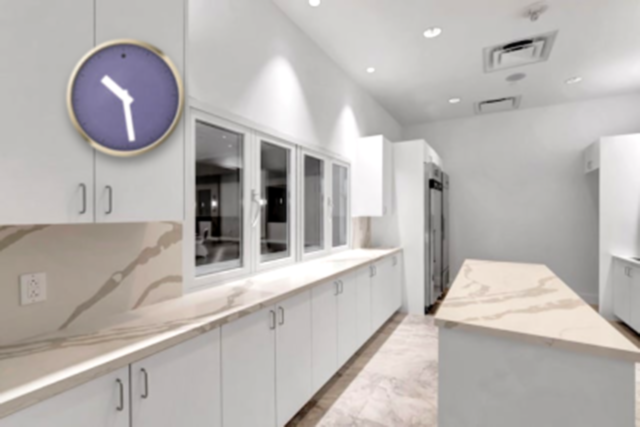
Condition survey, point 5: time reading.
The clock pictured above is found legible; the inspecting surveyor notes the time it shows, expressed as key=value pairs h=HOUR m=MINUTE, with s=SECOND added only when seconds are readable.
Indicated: h=10 m=29
